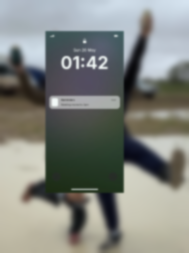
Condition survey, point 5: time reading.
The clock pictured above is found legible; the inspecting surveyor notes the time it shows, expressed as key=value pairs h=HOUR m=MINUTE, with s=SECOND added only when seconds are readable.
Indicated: h=1 m=42
